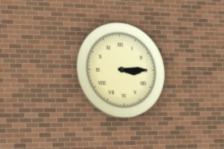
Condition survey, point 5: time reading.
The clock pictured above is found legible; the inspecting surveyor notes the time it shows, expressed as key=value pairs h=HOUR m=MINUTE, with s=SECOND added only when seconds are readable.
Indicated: h=3 m=15
